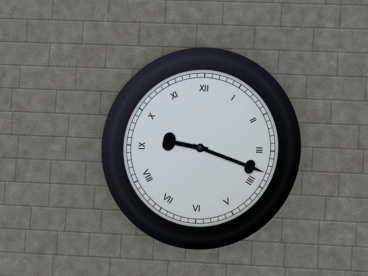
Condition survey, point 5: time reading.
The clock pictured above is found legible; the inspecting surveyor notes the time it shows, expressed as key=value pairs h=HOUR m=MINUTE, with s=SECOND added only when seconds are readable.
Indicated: h=9 m=18
